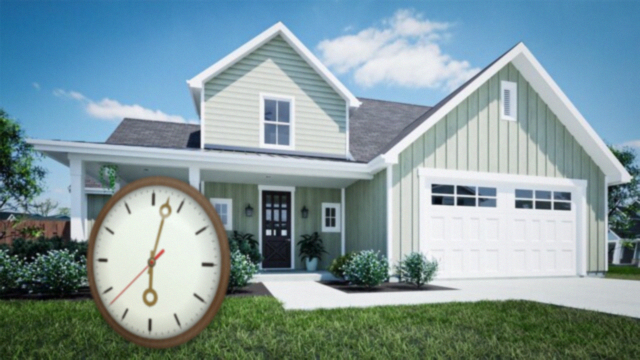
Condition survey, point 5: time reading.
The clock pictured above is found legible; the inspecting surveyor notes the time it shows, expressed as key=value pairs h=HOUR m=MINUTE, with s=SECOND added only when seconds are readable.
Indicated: h=6 m=2 s=38
